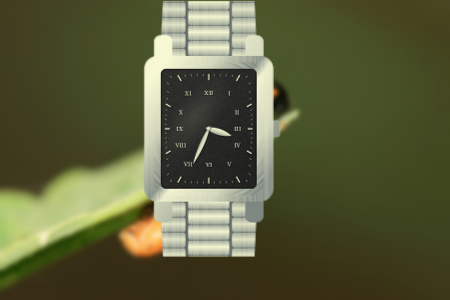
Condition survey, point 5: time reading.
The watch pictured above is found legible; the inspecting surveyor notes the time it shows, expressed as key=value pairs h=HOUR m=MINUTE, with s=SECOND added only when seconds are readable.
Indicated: h=3 m=34
